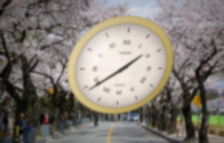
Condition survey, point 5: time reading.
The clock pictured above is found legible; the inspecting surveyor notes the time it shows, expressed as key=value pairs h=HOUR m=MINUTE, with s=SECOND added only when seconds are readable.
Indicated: h=1 m=39
